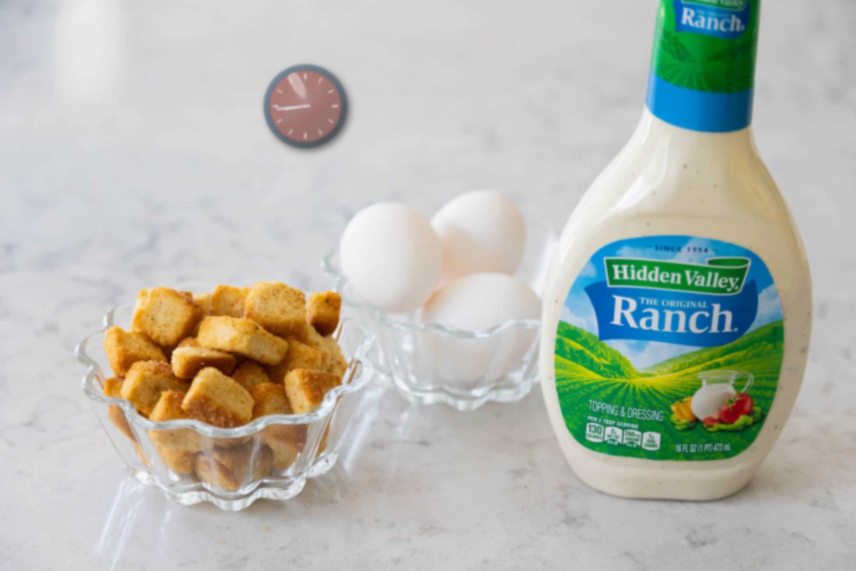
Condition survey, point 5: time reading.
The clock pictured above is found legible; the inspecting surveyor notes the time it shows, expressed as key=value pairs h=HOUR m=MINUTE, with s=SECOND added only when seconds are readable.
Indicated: h=8 m=44
